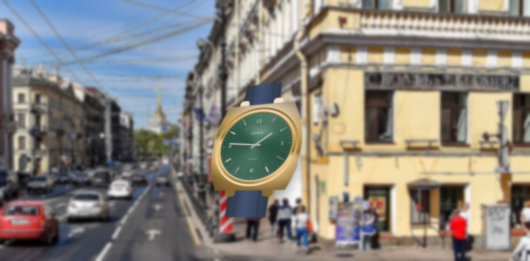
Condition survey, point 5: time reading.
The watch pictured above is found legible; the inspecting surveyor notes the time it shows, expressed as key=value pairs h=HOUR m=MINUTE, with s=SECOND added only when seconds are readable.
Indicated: h=1 m=46
